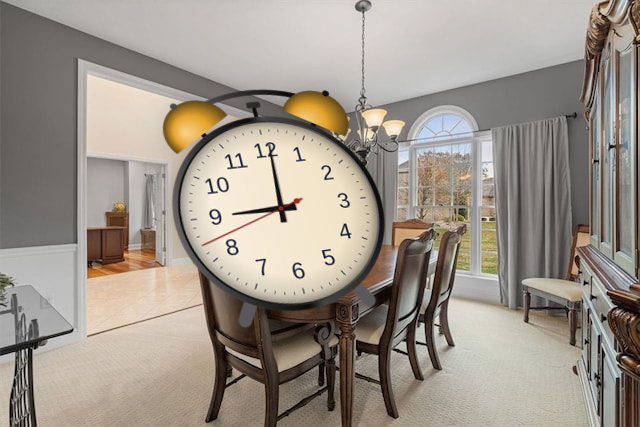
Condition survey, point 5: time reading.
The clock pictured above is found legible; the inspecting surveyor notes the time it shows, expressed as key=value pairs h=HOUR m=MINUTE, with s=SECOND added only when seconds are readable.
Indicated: h=9 m=0 s=42
